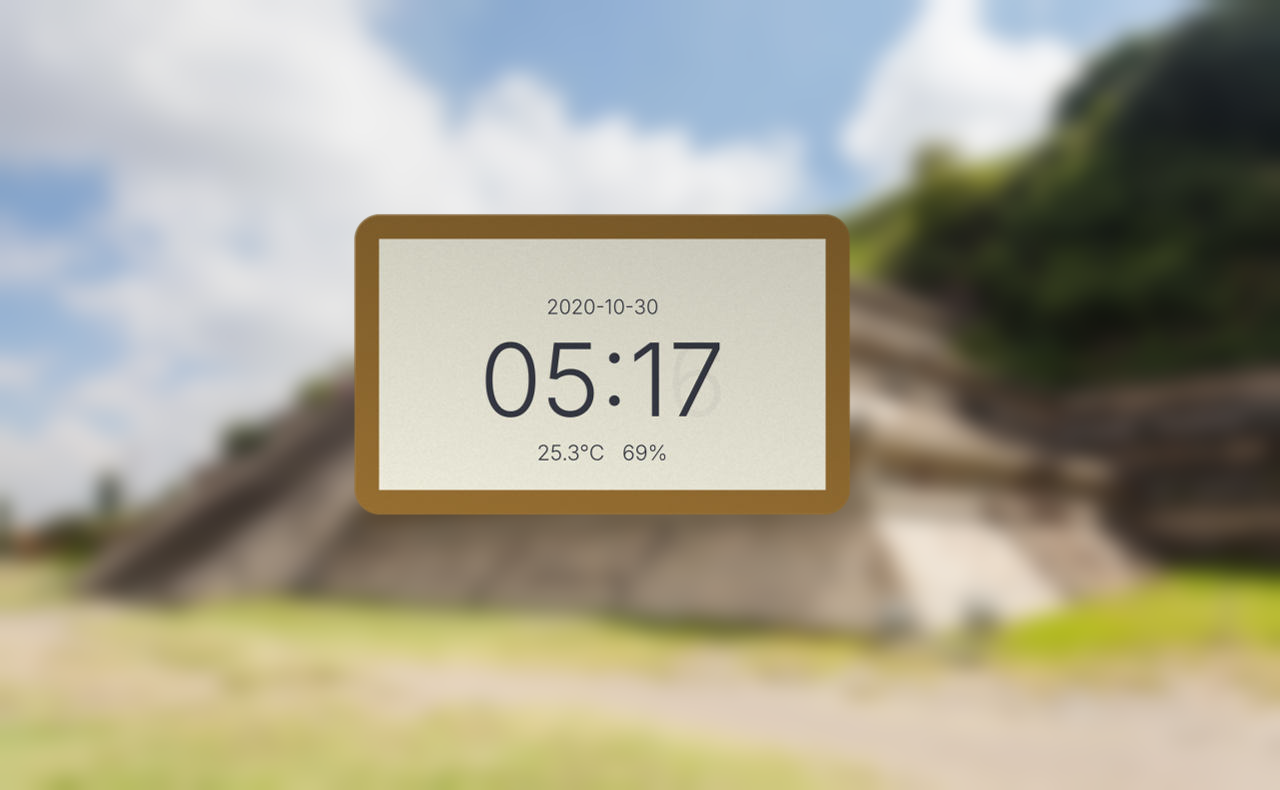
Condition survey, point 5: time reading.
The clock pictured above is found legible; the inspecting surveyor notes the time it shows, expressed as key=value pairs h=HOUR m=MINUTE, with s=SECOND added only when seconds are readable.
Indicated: h=5 m=17
